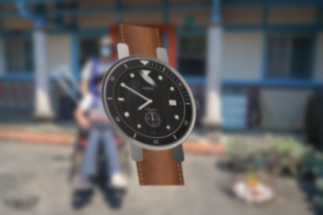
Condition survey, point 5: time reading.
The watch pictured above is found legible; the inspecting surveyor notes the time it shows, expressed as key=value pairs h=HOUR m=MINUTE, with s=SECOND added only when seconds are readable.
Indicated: h=7 m=50
